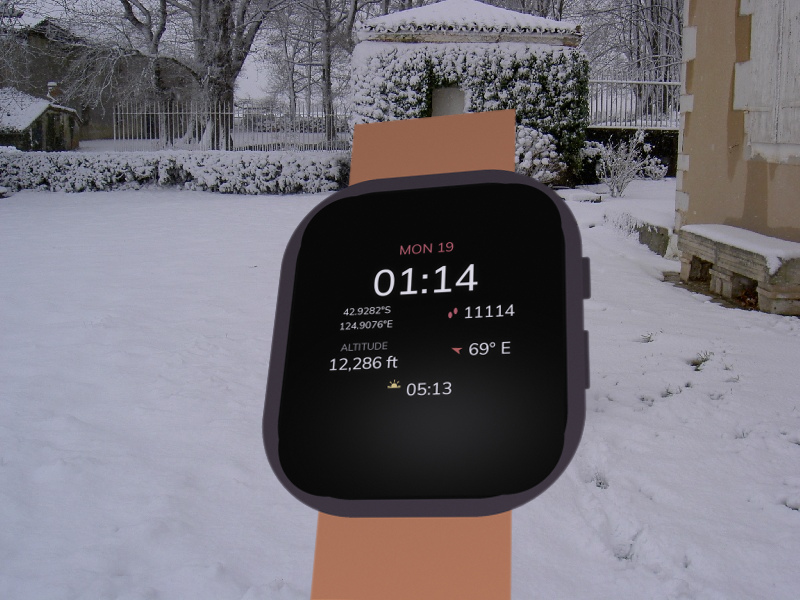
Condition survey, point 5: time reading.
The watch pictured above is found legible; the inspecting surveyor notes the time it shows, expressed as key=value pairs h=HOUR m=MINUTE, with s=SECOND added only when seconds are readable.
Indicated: h=1 m=14
